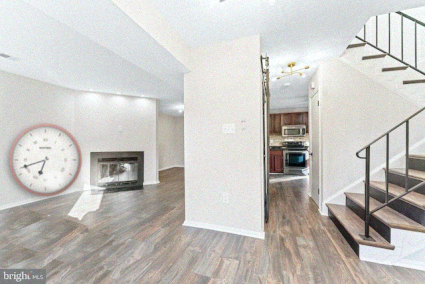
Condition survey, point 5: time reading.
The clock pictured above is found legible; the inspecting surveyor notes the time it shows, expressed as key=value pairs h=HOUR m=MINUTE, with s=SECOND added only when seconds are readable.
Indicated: h=6 m=42
